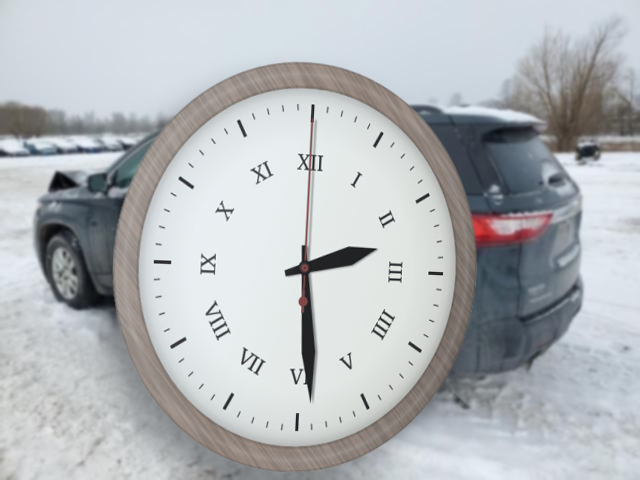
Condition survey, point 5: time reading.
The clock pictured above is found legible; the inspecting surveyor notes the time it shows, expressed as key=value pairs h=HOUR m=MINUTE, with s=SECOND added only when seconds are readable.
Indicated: h=2 m=29 s=0
